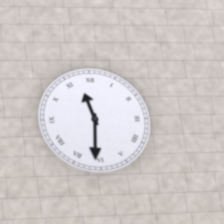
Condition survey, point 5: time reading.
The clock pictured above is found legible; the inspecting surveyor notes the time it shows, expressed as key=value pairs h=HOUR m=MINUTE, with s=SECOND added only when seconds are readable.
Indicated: h=11 m=31
